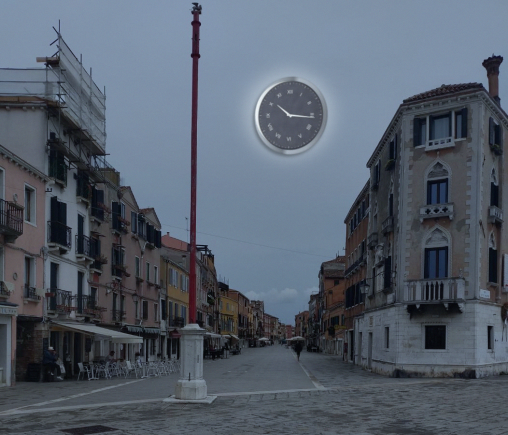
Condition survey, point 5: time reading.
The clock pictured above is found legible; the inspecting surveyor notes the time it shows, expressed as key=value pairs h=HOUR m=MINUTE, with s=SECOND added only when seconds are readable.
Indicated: h=10 m=16
